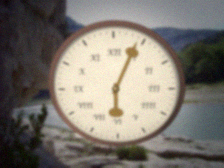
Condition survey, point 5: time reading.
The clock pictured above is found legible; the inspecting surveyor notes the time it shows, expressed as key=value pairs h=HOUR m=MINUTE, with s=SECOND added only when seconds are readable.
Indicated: h=6 m=4
